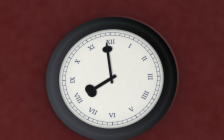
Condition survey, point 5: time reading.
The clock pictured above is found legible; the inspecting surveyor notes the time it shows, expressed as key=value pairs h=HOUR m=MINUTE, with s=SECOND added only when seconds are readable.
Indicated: h=7 m=59
